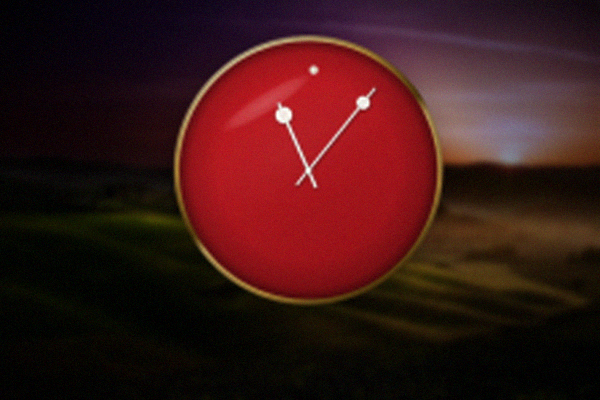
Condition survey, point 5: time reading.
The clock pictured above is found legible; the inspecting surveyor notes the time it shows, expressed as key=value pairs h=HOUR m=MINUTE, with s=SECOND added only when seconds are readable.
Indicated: h=11 m=6
